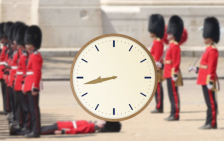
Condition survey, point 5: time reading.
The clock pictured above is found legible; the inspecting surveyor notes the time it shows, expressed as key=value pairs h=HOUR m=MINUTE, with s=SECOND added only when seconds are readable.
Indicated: h=8 m=43
